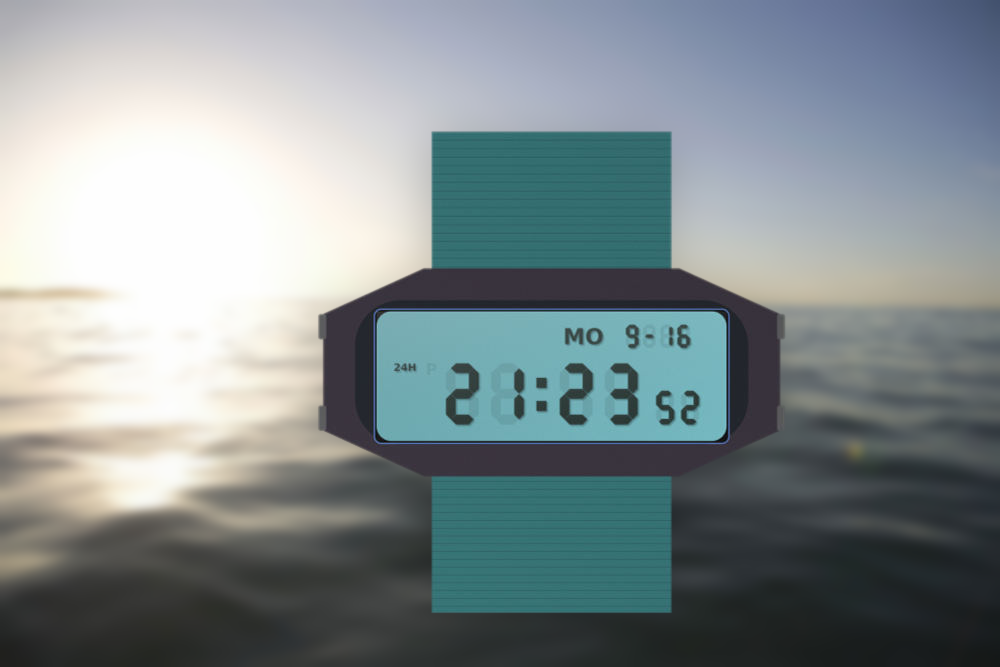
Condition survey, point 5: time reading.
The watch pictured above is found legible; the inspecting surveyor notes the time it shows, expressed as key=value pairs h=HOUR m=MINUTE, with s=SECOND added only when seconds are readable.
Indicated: h=21 m=23 s=52
